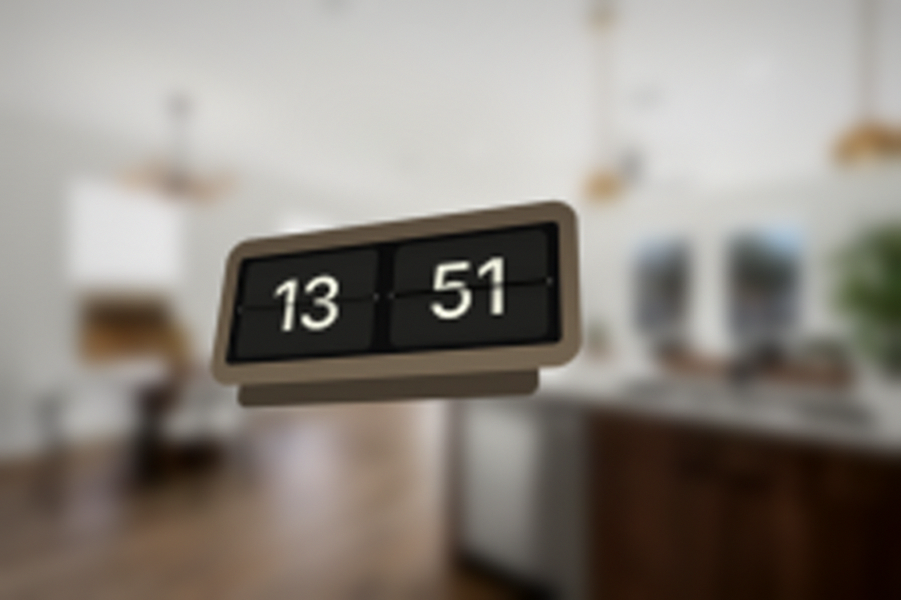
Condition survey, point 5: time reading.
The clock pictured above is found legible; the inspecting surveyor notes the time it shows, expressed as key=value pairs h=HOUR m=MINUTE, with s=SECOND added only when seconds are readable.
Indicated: h=13 m=51
